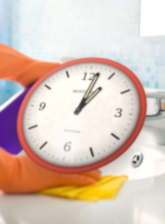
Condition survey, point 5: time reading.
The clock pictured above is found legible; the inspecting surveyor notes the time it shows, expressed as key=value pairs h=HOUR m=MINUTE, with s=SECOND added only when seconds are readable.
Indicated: h=1 m=2
